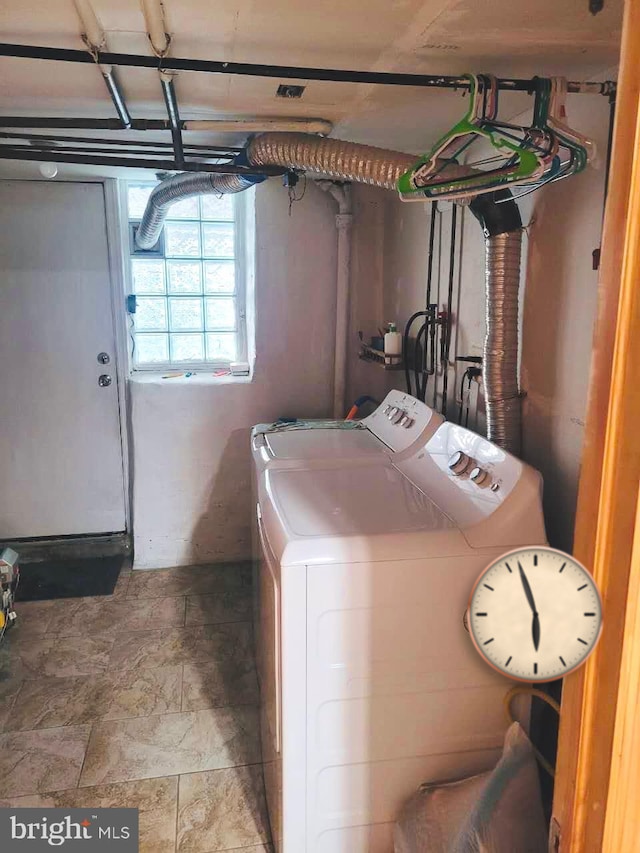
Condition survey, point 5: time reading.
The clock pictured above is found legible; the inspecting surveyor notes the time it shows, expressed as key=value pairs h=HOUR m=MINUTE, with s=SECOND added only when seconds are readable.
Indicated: h=5 m=57
